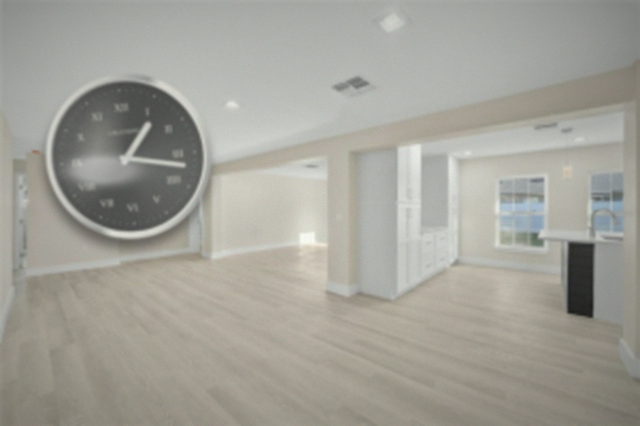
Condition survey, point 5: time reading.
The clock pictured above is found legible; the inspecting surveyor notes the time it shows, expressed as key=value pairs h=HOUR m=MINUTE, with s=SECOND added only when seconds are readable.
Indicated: h=1 m=17
